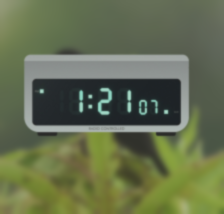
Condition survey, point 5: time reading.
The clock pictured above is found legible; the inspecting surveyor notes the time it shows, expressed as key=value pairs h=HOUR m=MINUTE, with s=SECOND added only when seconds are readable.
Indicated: h=1 m=21 s=7
